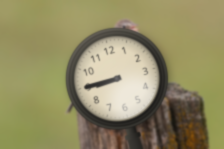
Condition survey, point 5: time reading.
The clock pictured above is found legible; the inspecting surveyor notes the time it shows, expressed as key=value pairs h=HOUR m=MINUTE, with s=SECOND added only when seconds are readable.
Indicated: h=8 m=45
